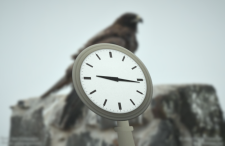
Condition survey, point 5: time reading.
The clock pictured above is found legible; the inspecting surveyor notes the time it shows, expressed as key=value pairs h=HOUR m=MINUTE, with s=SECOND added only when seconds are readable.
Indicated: h=9 m=16
